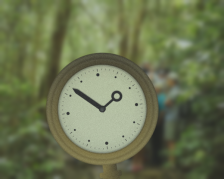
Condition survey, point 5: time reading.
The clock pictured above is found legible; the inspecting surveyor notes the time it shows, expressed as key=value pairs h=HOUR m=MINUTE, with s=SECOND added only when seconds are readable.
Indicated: h=1 m=52
